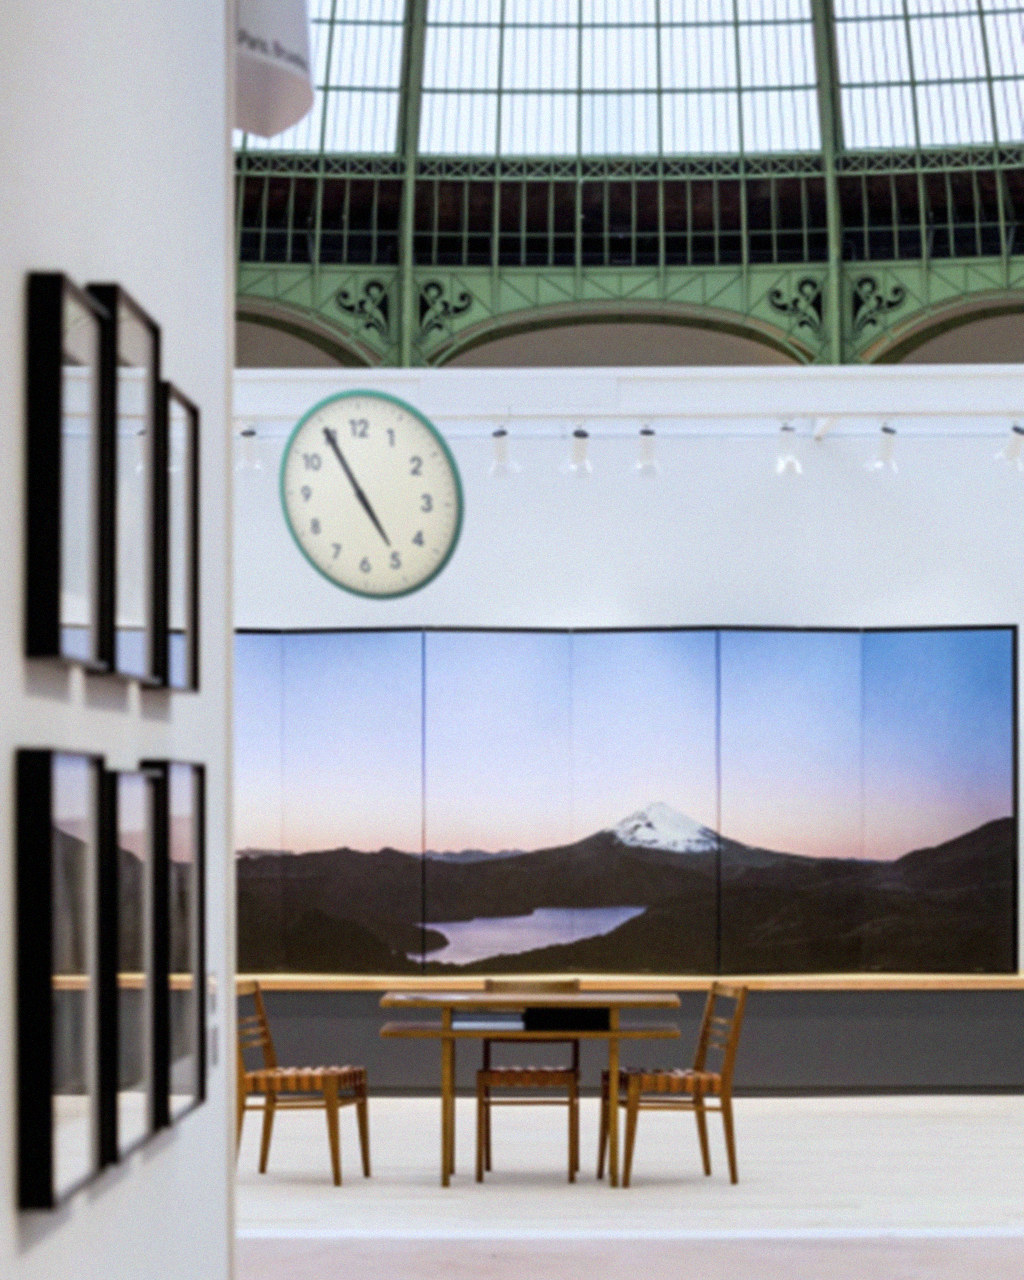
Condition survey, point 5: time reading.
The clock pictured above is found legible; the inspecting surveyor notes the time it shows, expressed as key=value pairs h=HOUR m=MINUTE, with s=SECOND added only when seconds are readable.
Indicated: h=4 m=55
